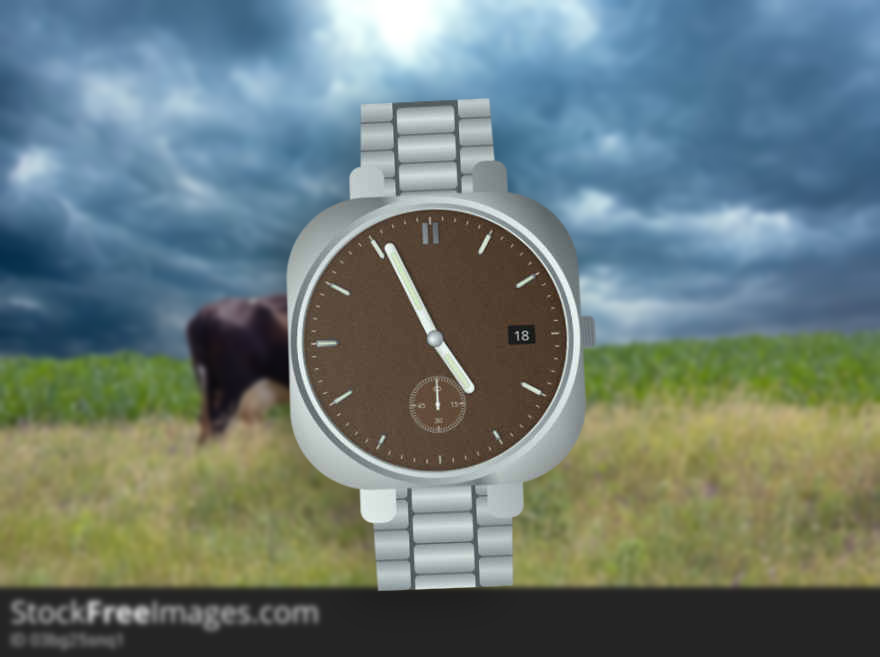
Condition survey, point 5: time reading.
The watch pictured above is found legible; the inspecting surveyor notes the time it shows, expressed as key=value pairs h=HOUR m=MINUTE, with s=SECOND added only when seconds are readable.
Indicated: h=4 m=56
